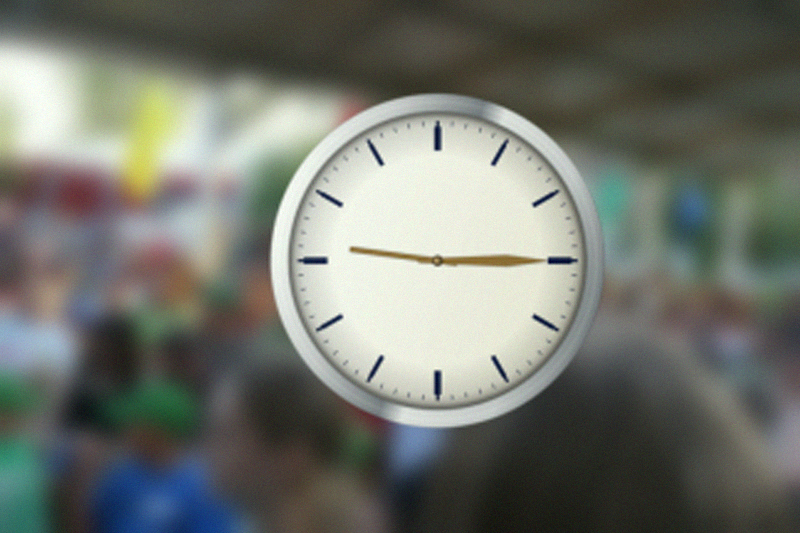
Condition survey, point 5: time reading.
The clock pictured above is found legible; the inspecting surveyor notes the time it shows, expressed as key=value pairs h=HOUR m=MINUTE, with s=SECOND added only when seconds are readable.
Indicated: h=9 m=15
